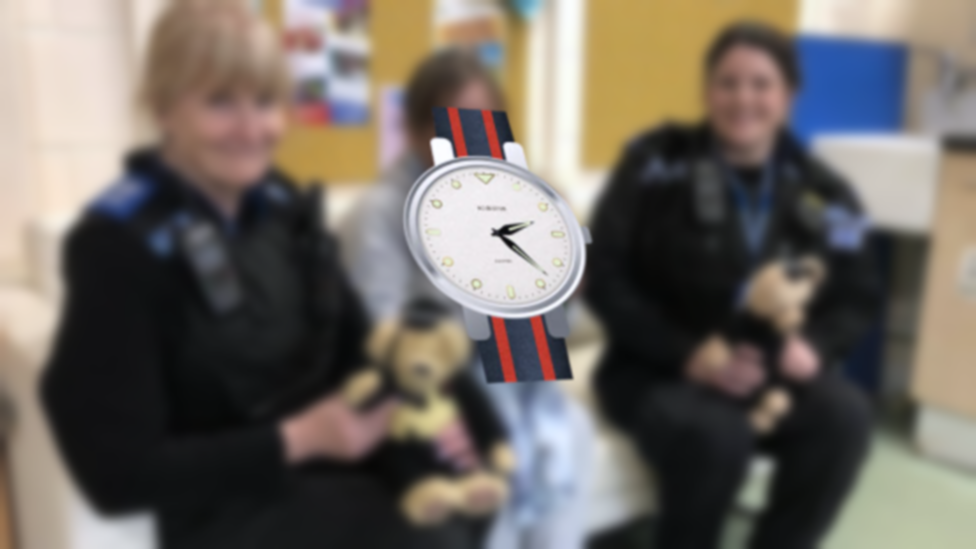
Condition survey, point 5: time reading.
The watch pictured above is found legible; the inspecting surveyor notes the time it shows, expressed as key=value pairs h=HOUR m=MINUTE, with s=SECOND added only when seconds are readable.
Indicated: h=2 m=23
